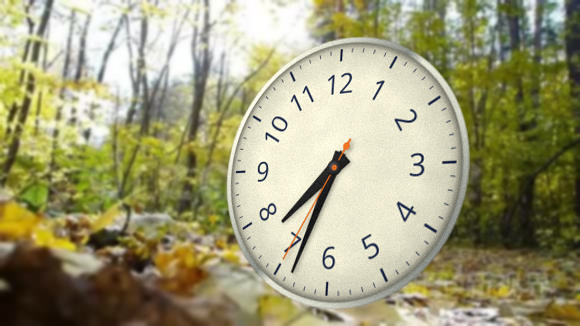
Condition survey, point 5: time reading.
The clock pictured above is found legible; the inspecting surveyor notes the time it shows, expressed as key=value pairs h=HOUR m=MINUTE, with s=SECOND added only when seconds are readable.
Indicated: h=7 m=33 s=35
